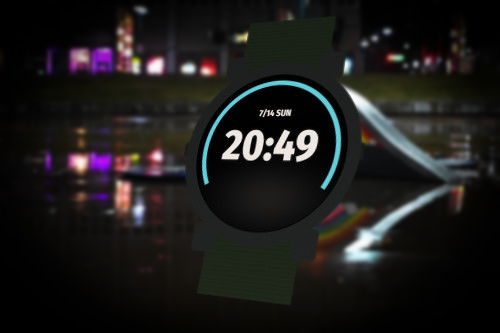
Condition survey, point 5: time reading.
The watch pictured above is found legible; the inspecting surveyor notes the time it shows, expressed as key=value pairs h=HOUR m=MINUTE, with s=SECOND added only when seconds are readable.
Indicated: h=20 m=49
